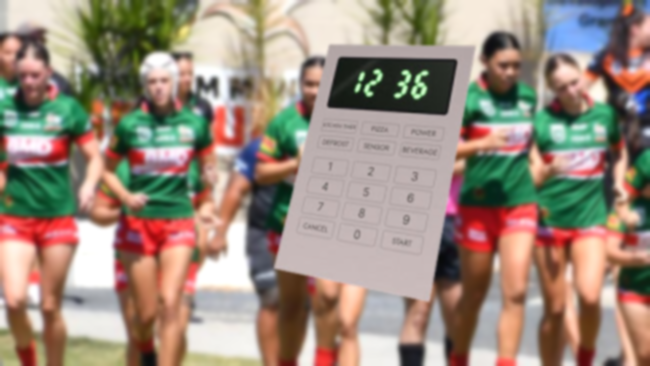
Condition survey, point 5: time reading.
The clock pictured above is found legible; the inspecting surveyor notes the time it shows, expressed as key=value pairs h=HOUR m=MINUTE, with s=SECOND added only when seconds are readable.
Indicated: h=12 m=36
